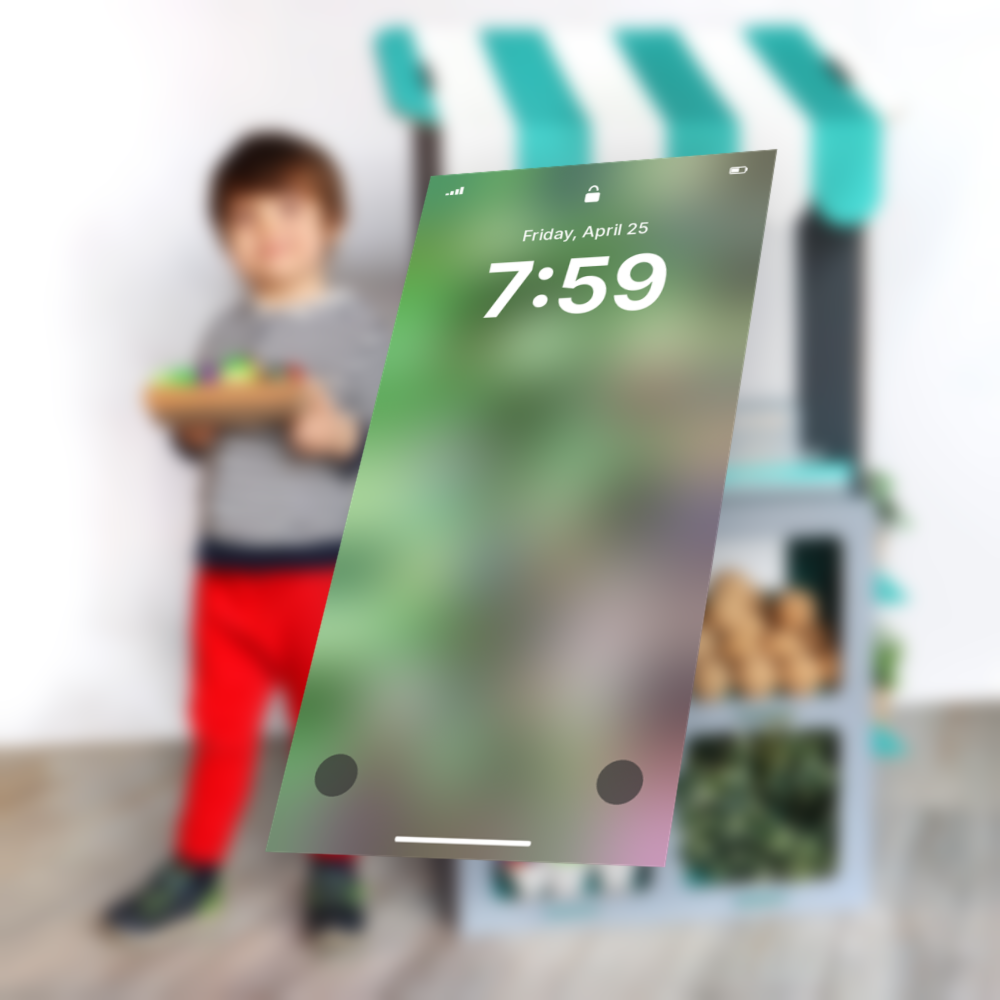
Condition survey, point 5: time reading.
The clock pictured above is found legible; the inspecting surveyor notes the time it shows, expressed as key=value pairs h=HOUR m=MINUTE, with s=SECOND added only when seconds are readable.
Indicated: h=7 m=59
